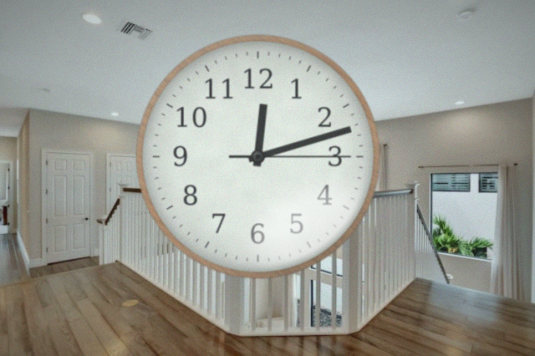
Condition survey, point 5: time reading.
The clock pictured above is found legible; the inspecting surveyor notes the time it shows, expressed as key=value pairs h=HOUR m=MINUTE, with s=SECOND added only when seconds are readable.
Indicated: h=12 m=12 s=15
